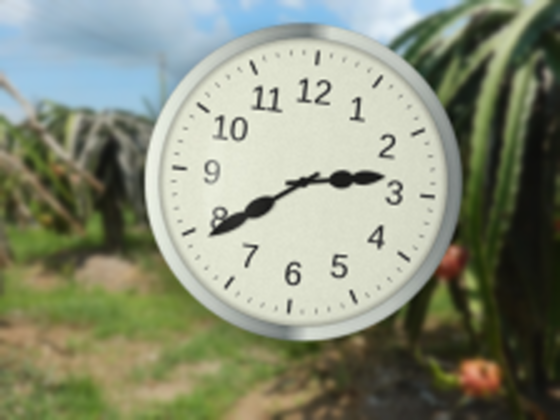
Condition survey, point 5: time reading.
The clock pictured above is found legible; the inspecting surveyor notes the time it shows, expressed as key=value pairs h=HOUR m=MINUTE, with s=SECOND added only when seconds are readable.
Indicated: h=2 m=39
